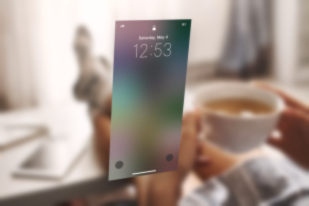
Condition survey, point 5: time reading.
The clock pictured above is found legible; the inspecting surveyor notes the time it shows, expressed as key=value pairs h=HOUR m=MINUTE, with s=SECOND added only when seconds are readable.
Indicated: h=12 m=53
